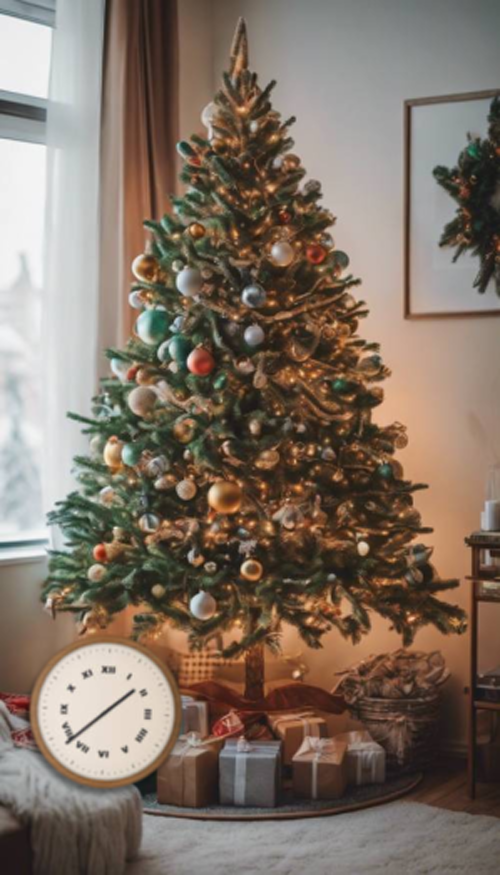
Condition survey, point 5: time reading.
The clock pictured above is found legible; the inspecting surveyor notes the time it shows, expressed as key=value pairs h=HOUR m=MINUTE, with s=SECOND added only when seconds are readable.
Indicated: h=1 m=38
